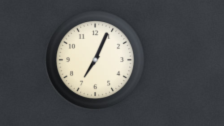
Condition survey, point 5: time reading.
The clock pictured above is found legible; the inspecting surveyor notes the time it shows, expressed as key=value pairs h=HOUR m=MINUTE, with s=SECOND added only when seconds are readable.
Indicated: h=7 m=4
